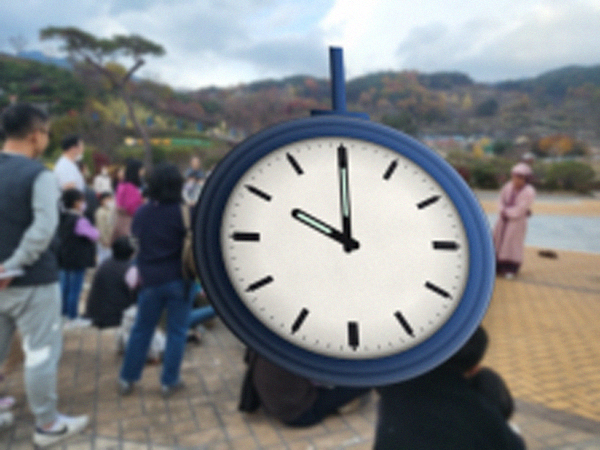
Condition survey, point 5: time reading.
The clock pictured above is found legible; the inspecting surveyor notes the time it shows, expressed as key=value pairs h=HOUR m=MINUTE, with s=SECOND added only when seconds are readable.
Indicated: h=10 m=0
